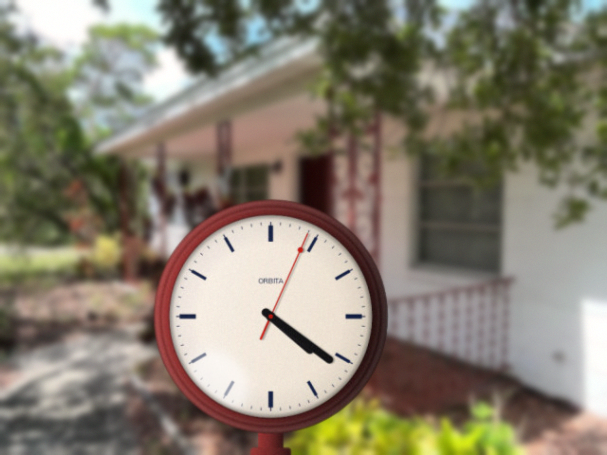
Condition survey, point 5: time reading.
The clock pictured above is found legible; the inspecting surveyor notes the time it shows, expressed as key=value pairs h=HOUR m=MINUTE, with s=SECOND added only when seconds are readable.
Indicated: h=4 m=21 s=4
